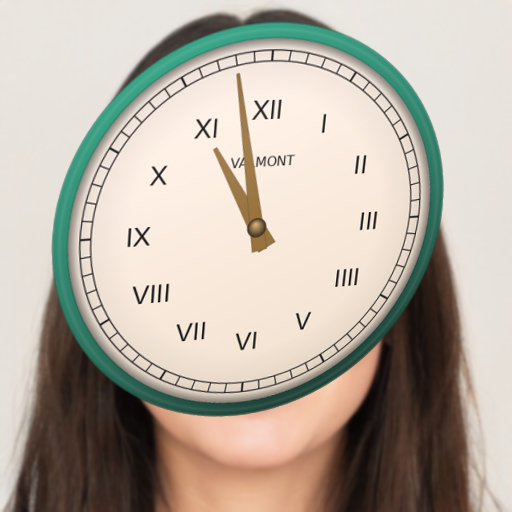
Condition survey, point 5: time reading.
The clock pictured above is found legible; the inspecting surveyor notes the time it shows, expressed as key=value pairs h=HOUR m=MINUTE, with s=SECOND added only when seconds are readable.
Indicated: h=10 m=58
